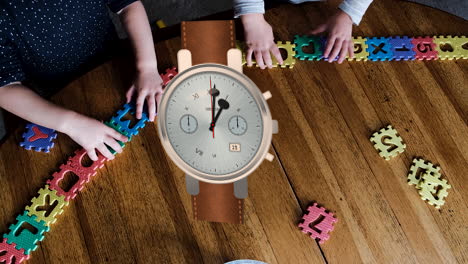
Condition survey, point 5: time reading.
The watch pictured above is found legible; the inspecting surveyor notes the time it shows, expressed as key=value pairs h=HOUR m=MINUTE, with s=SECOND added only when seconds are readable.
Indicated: h=1 m=1
